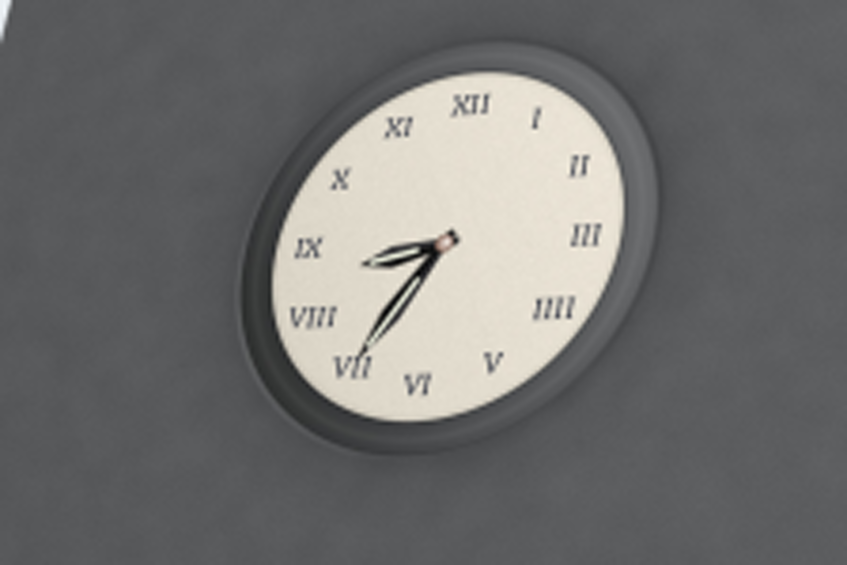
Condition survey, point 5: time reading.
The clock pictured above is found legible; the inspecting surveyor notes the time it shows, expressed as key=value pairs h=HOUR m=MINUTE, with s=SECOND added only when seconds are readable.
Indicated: h=8 m=35
